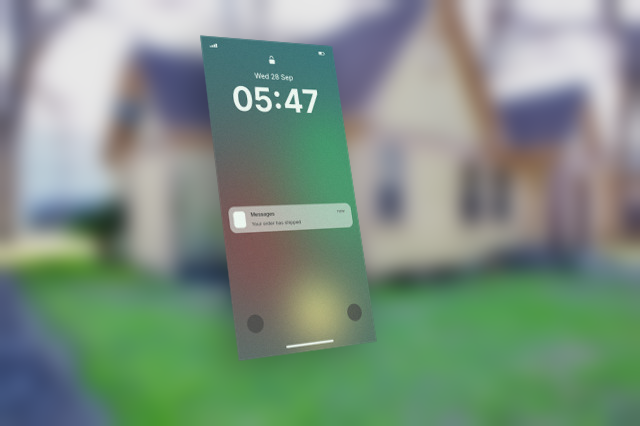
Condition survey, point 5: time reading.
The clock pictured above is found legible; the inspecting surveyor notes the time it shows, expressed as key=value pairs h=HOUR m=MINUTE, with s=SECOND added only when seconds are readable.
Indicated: h=5 m=47
